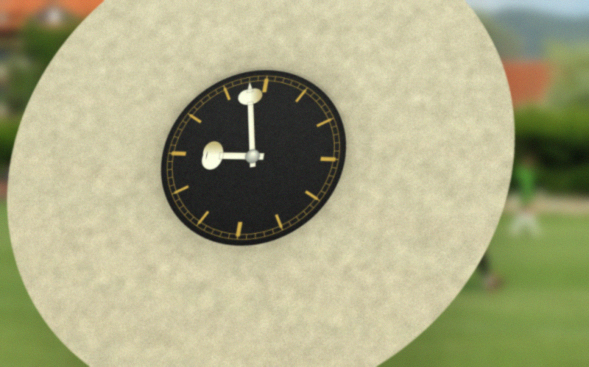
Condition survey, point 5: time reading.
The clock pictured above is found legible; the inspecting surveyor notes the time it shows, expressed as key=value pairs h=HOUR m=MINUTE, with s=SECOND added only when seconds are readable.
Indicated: h=8 m=58
